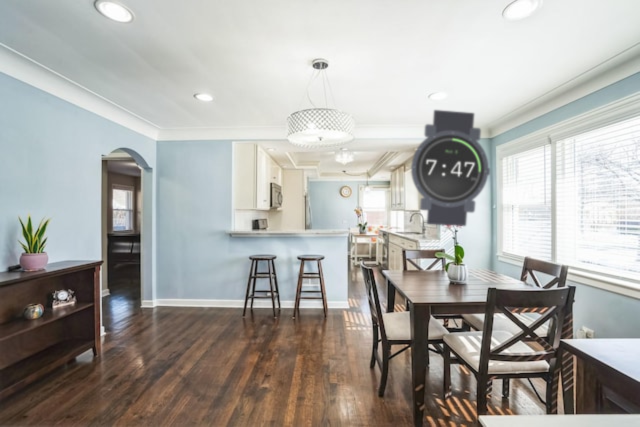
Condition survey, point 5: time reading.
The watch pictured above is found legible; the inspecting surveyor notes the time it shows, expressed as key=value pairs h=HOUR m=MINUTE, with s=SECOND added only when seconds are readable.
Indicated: h=7 m=47
